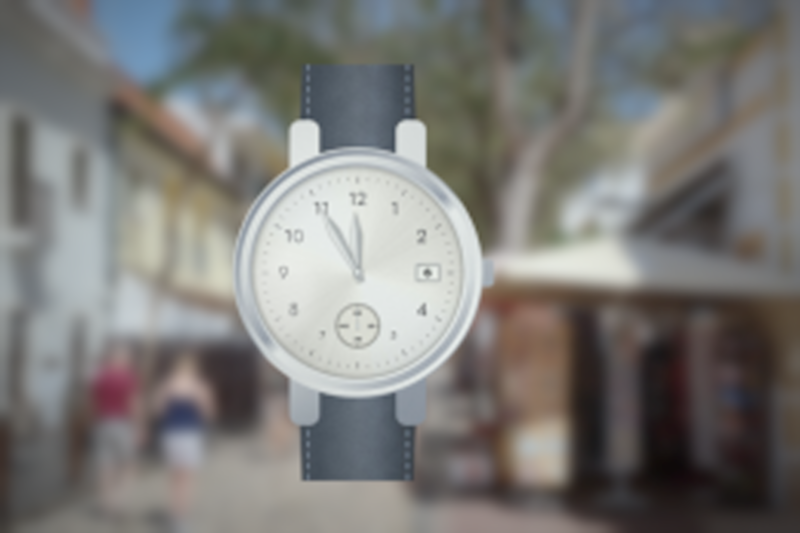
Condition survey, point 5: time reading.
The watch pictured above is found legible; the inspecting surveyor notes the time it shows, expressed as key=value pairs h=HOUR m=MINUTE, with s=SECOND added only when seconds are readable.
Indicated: h=11 m=55
